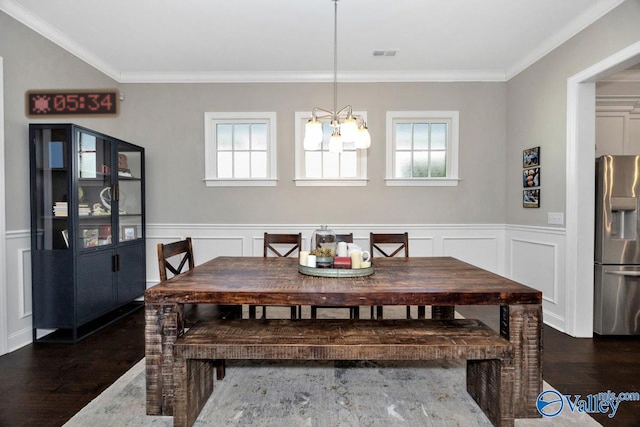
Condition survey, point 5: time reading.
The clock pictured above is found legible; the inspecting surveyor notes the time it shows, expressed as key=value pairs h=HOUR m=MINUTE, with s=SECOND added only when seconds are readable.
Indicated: h=5 m=34
